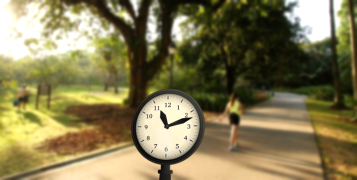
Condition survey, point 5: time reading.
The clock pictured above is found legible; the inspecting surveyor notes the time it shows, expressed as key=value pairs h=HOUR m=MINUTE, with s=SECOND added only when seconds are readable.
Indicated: h=11 m=12
